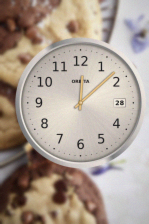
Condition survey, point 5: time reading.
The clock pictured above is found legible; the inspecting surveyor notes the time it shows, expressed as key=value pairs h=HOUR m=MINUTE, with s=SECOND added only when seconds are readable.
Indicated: h=12 m=8
